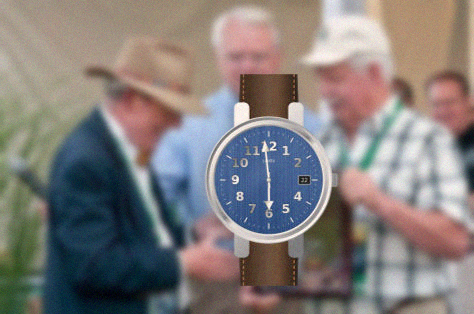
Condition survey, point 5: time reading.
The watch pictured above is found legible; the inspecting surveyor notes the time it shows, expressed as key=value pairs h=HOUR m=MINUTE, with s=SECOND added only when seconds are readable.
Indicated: h=5 m=59
